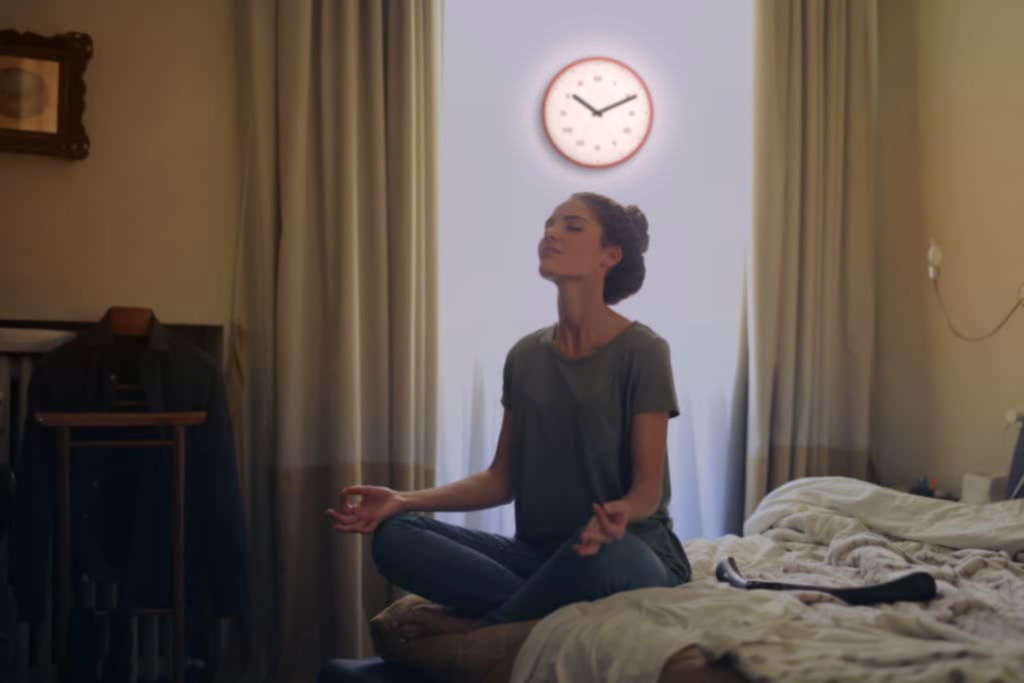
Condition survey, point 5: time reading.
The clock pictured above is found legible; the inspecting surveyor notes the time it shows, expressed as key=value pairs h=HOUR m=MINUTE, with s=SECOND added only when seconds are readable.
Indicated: h=10 m=11
